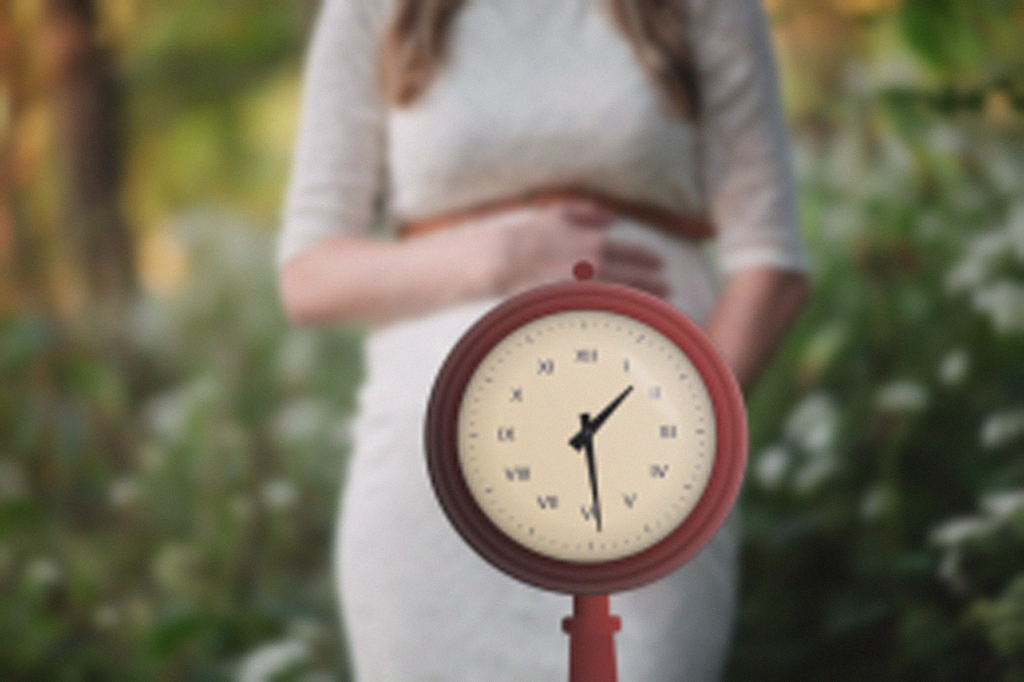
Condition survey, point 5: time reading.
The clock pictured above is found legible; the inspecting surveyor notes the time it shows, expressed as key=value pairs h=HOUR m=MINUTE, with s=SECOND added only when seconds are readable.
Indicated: h=1 m=29
